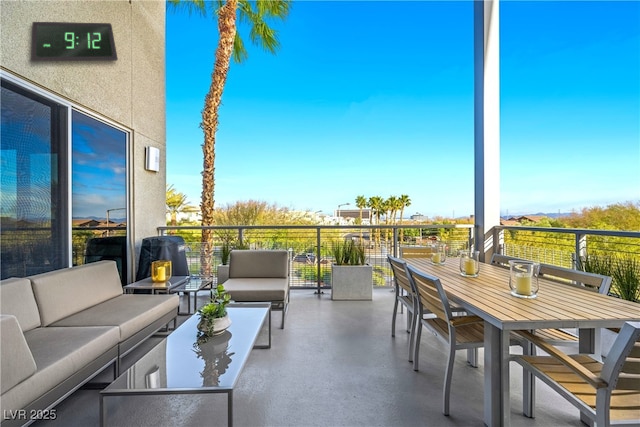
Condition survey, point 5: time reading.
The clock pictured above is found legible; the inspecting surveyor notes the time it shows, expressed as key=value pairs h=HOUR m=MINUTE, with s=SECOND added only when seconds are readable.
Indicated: h=9 m=12
